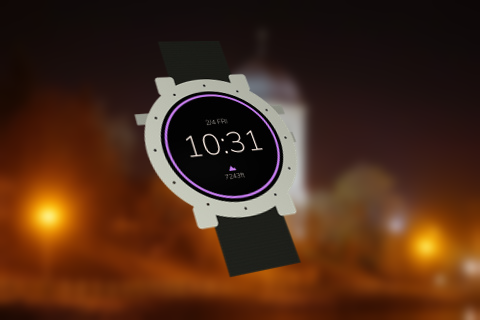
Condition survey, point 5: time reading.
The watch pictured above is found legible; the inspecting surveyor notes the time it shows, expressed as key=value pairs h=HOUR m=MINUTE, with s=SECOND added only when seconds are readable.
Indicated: h=10 m=31
